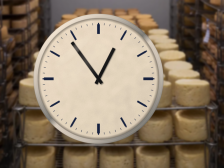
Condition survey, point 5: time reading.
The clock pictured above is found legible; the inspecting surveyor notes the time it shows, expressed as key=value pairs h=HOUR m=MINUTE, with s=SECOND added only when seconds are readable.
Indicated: h=12 m=54
